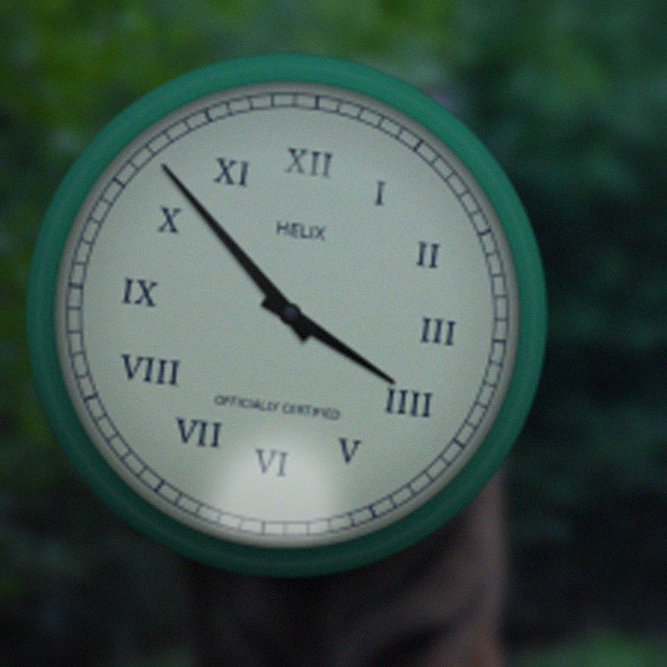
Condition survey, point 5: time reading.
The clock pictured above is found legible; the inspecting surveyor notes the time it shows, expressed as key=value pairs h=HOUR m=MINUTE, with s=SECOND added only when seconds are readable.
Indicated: h=3 m=52
